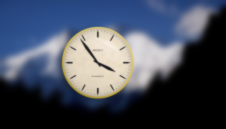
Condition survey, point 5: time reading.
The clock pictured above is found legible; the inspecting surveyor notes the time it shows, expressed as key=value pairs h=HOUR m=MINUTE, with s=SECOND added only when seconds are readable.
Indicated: h=3 m=54
